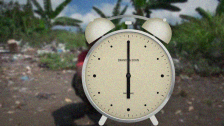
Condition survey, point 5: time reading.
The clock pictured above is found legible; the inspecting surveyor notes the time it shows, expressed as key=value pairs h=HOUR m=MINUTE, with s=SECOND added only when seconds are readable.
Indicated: h=6 m=0
